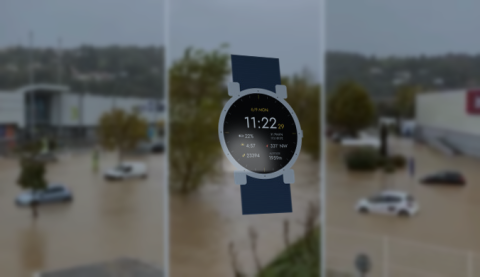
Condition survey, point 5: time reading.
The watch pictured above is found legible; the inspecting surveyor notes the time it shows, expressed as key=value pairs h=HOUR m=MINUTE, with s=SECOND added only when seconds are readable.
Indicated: h=11 m=22
